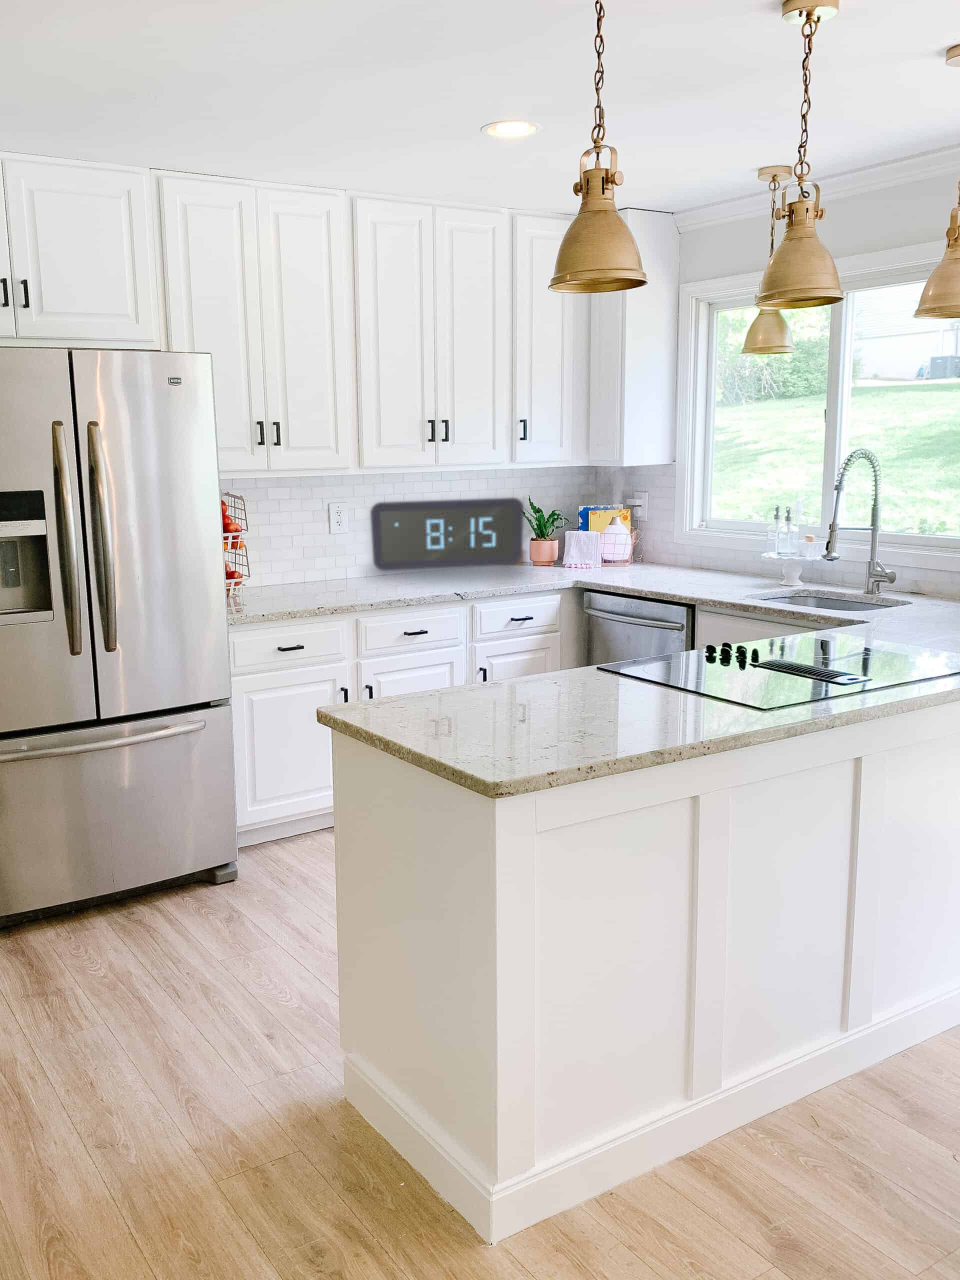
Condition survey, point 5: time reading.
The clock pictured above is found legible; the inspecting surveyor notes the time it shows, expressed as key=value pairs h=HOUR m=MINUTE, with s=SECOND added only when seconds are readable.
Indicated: h=8 m=15
